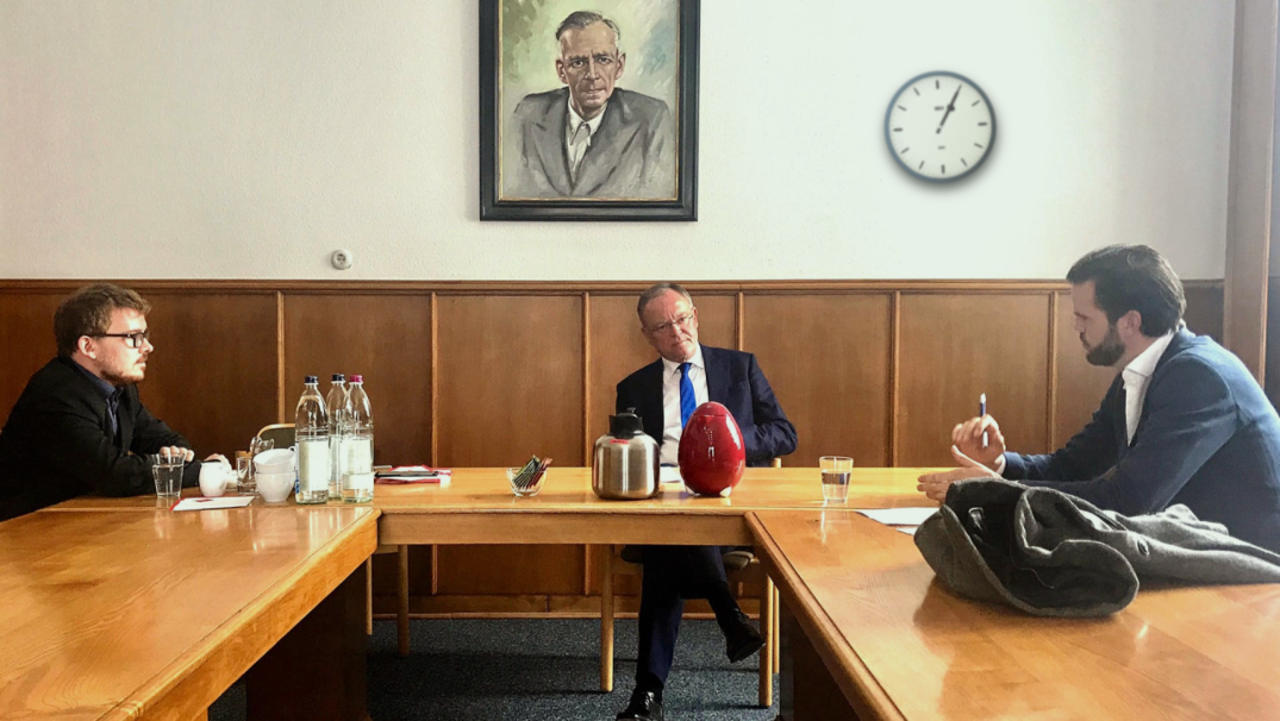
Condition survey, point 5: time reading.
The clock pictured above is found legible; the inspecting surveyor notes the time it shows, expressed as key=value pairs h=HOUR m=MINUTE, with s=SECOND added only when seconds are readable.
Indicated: h=1 m=5
